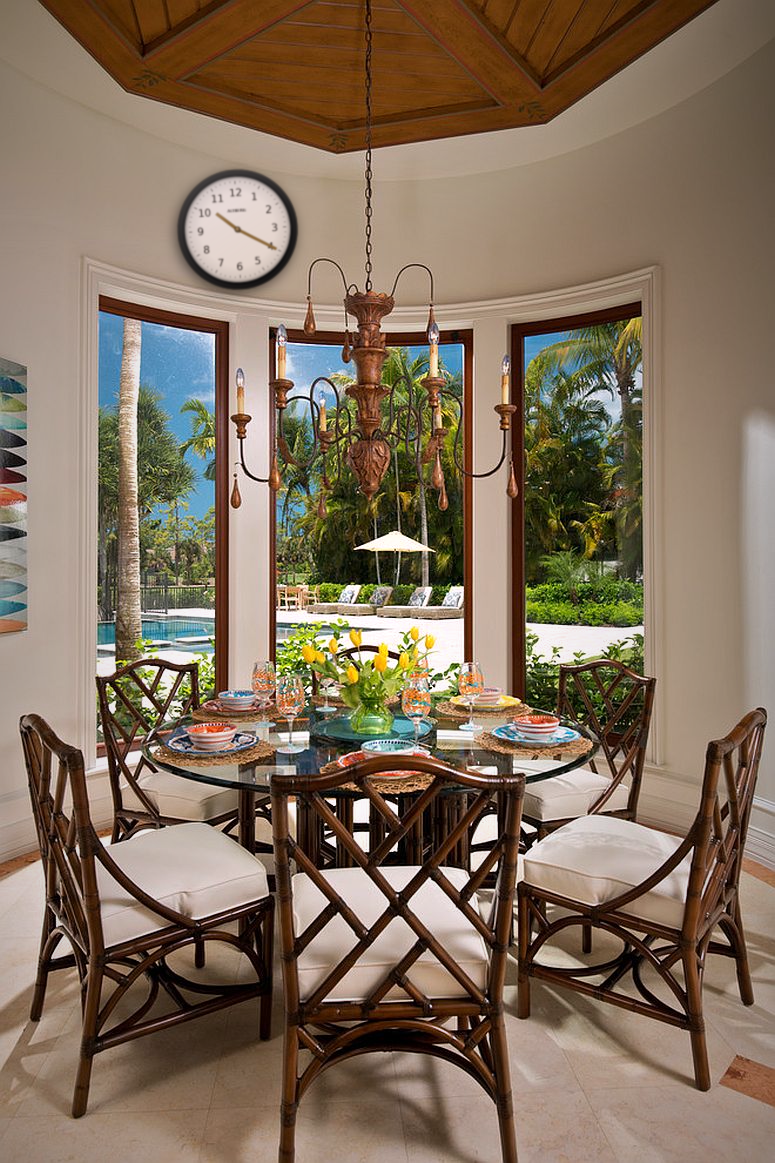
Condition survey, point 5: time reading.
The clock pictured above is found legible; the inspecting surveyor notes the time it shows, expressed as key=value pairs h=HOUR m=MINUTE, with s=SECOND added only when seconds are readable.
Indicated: h=10 m=20
